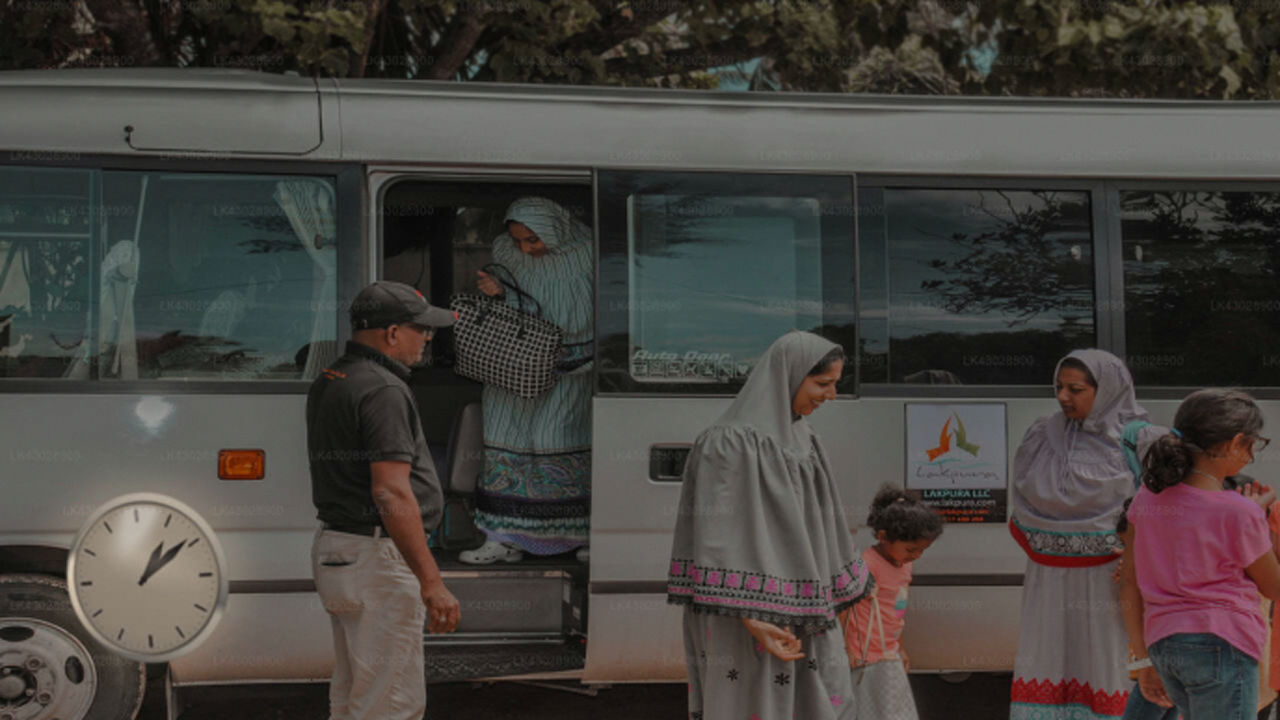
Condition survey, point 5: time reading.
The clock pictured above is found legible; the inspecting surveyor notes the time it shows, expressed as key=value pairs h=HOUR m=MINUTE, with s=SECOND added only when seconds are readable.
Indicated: h=1 m=9
